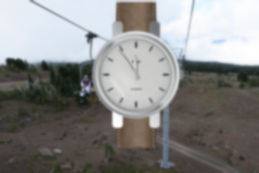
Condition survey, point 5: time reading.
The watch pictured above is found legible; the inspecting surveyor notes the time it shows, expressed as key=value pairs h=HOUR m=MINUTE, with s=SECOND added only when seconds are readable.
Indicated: h=11 m=54
